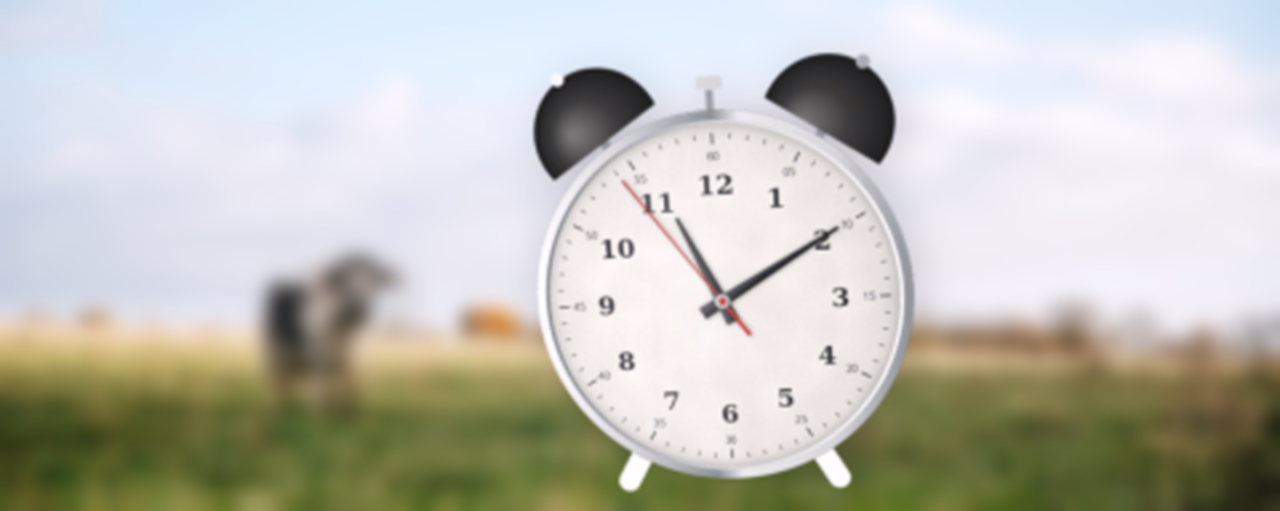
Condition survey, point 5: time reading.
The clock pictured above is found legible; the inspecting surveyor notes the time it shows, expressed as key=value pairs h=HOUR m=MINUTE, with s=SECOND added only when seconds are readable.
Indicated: h=11 m=9 s=54
